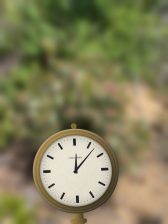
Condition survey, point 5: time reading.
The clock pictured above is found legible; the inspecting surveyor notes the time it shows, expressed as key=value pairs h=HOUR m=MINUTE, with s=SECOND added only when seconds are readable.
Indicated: h=12 m=7
